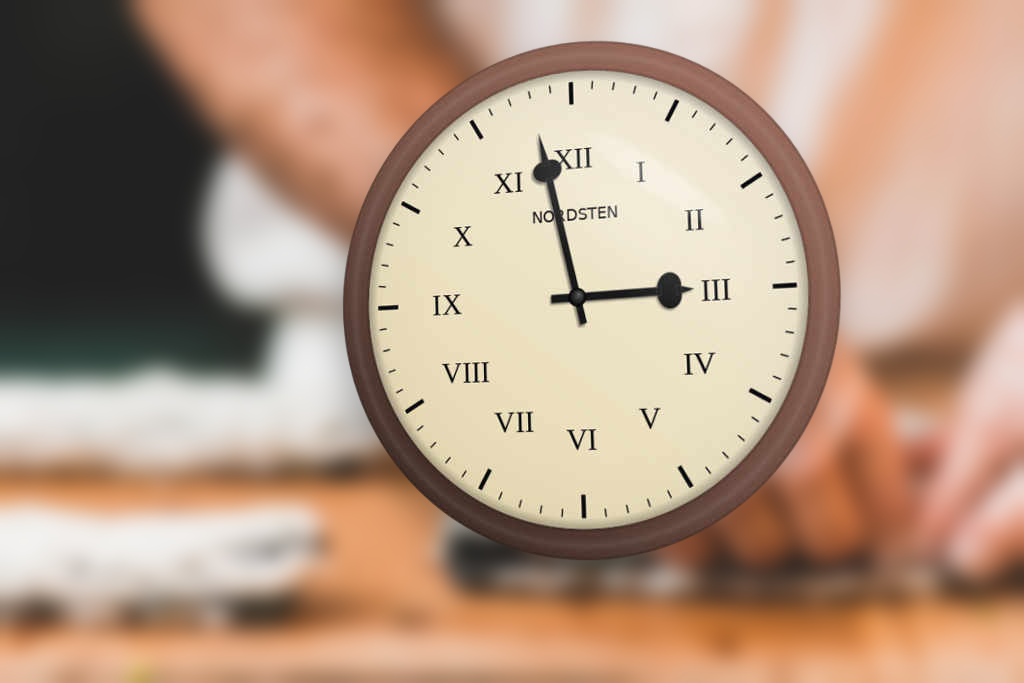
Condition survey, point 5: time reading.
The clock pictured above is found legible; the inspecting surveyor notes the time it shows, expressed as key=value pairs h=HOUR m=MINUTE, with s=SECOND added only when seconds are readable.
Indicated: h=2 m=58
